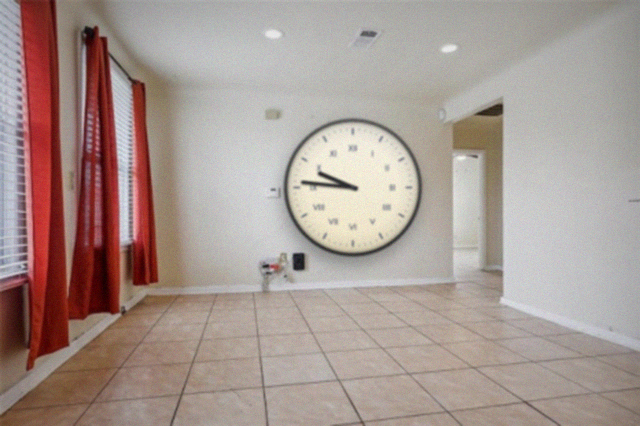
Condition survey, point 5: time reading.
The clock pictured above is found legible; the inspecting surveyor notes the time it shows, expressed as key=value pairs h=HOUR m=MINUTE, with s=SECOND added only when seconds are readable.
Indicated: h=9 m=46
